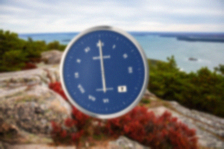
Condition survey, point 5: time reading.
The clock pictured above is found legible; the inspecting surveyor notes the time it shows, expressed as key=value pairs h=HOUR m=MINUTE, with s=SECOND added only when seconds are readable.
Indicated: h=6 m=0
